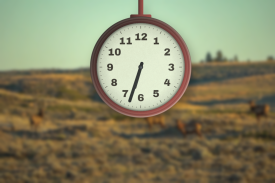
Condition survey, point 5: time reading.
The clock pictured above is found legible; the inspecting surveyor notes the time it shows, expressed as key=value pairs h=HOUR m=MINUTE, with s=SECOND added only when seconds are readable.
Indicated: h=6 m=33
